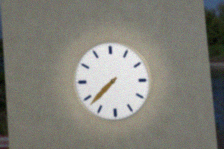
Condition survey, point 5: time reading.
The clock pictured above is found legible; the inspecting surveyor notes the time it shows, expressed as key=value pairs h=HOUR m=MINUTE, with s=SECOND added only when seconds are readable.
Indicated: h=7 m=38
